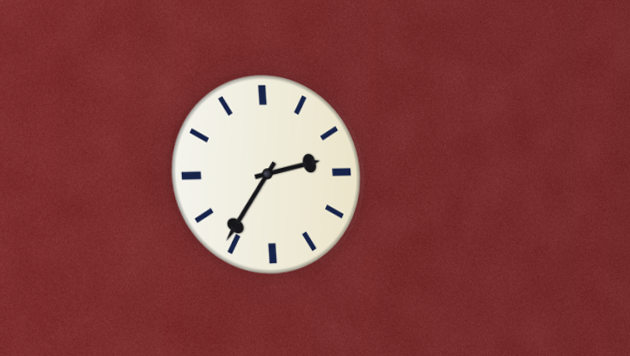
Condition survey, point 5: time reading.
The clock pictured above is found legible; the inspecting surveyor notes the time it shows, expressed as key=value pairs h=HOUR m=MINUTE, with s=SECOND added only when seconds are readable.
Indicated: h=2 m=36
